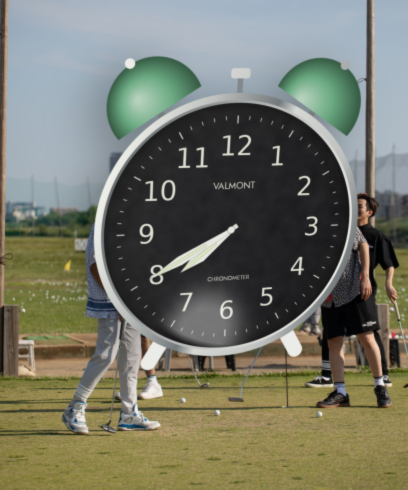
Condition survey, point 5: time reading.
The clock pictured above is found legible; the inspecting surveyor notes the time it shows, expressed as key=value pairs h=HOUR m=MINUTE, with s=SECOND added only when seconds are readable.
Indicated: h=7 m=40
